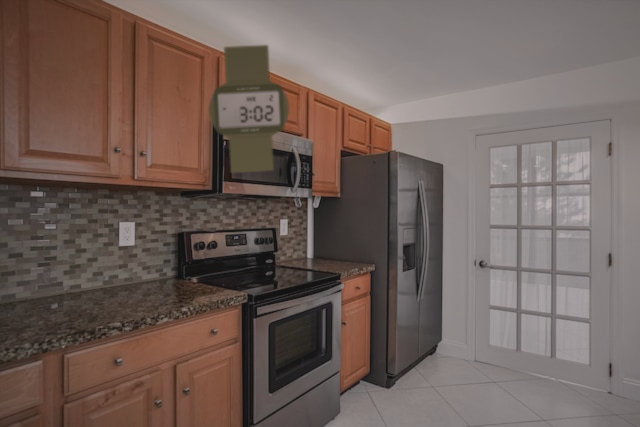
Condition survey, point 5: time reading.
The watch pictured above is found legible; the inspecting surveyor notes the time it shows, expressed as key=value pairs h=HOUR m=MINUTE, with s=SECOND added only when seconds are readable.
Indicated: h=3 m=2
